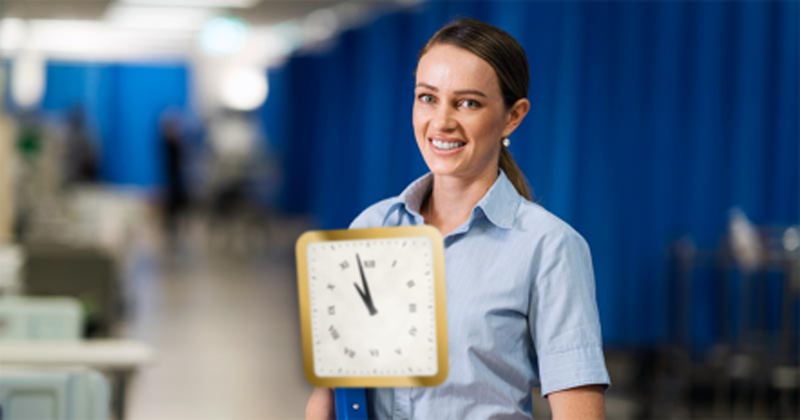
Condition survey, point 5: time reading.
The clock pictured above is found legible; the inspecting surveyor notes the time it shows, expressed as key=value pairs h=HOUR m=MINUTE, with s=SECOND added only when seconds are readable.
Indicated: h=10 m=58
